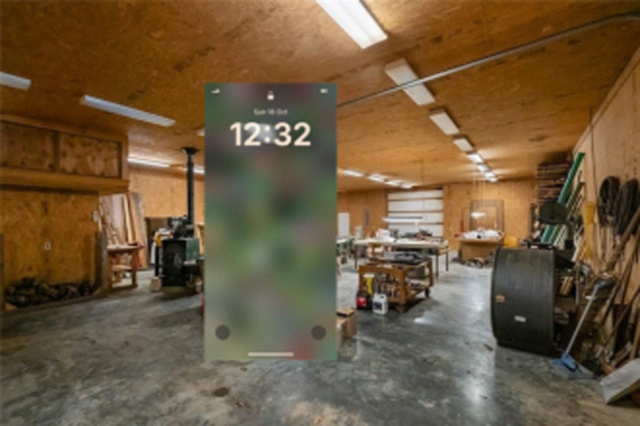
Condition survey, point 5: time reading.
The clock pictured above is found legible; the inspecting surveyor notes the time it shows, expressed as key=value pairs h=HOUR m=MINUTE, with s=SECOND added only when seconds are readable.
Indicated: h=12 m=32
